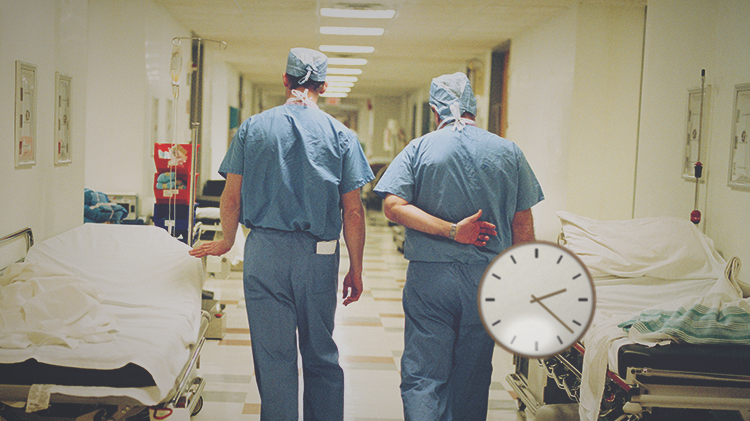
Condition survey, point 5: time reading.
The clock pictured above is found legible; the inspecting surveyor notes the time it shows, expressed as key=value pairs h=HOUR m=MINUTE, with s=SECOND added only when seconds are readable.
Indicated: h=2 m=22
